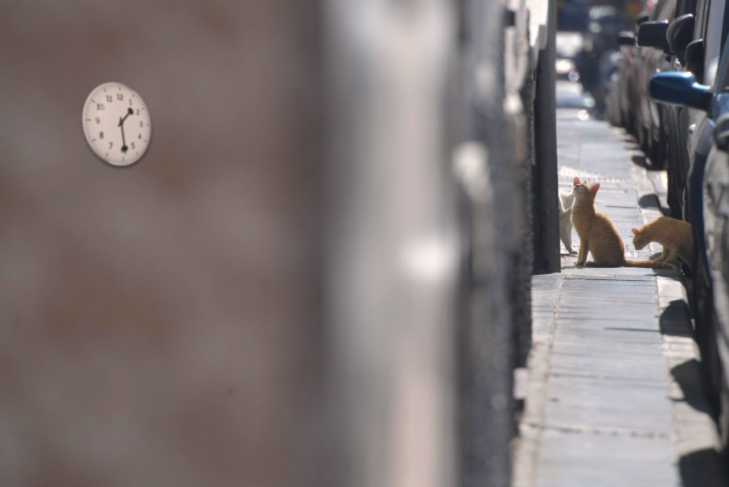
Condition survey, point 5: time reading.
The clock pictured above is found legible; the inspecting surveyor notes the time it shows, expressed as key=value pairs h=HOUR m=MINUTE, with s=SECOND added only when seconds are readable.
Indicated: h=1 m=29
